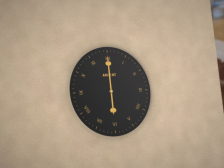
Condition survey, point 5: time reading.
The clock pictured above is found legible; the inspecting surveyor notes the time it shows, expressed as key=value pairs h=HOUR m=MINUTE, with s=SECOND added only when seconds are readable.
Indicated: h=6 m=0
